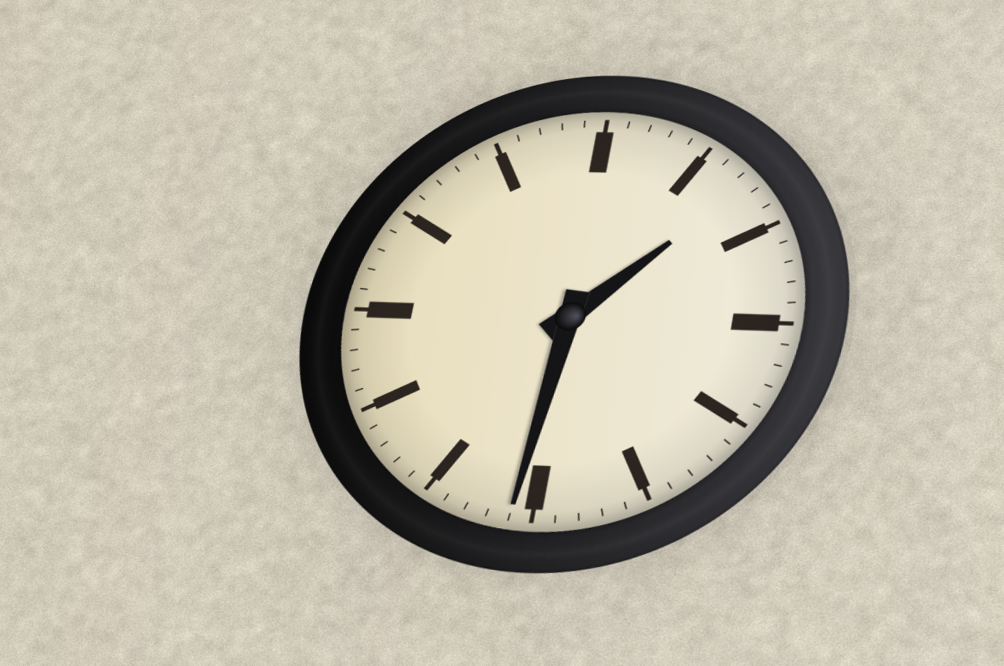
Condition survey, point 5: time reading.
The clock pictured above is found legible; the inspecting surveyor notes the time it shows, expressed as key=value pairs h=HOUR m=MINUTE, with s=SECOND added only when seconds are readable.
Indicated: h=1 m=31
